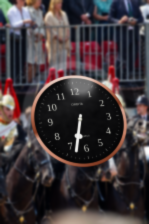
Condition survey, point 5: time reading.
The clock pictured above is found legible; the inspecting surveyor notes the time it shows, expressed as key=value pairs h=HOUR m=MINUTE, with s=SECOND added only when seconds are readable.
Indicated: h=6 m=33
